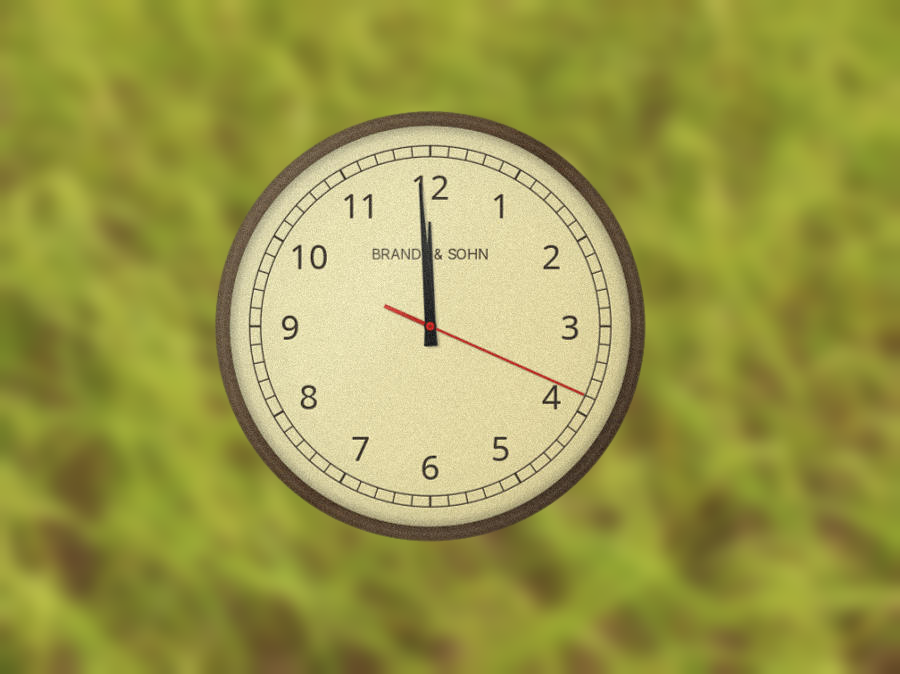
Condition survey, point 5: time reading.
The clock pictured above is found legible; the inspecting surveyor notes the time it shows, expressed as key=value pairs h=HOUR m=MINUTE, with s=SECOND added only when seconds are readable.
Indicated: h=11 m=59 s=19
